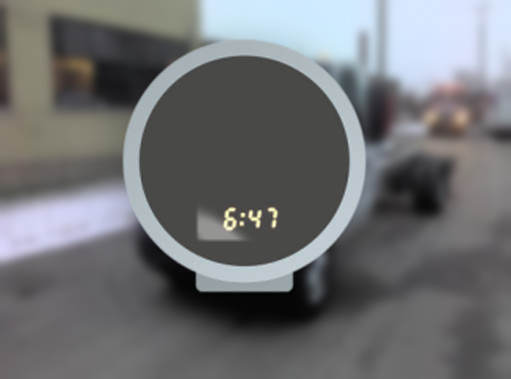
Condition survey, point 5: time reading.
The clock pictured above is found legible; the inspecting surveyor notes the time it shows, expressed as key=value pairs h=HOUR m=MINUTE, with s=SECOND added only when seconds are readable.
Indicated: h=6 m=47
